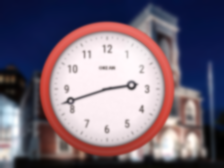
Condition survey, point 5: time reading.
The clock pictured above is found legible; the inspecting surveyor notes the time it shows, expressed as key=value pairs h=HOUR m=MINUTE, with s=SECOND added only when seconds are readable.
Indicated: h=2 m=42
